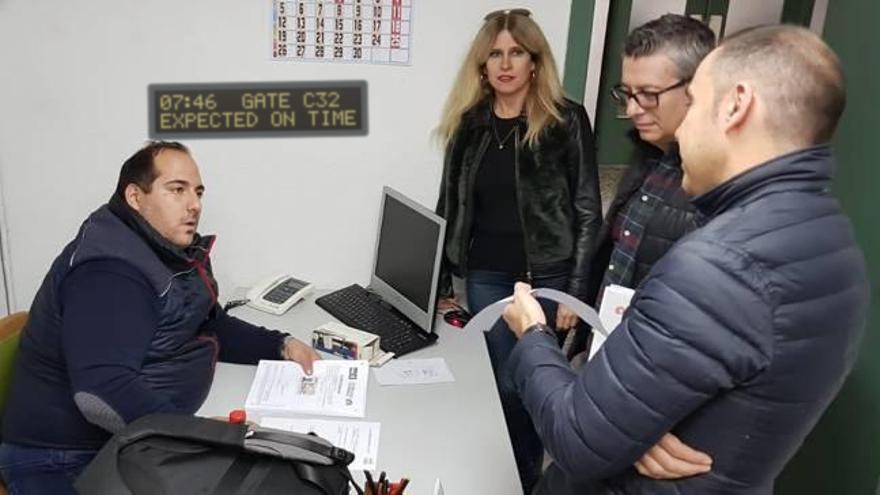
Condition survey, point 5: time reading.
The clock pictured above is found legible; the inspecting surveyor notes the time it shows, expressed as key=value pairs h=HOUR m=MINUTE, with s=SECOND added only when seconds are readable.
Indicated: h=7 m=46
